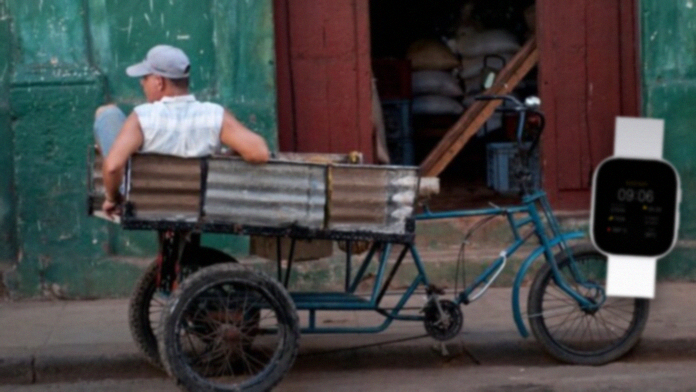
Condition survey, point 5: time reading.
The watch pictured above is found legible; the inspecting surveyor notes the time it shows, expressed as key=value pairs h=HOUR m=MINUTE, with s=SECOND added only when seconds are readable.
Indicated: h=9 m=6
